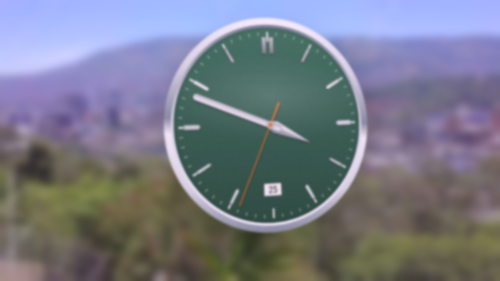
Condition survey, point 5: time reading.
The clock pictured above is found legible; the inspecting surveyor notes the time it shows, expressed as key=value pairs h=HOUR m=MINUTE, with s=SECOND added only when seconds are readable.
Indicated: h=3 m=48 s=34
